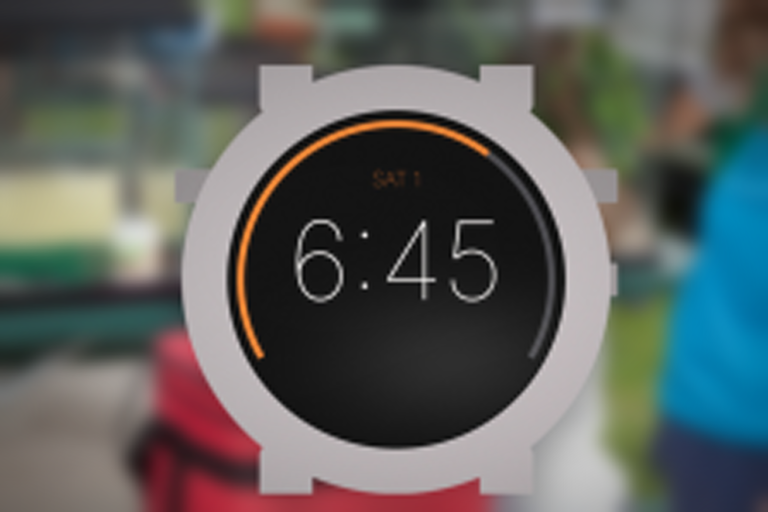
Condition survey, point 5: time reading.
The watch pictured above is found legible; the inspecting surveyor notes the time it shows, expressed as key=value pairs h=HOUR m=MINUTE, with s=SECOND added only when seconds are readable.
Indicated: h=6 m=45
